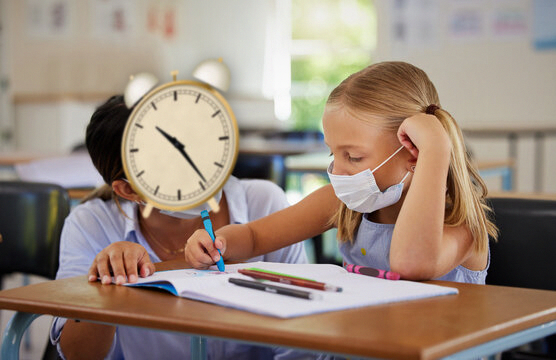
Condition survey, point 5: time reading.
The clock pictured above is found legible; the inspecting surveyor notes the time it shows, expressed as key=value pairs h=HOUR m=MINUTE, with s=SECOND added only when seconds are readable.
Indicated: h=10 m=24
